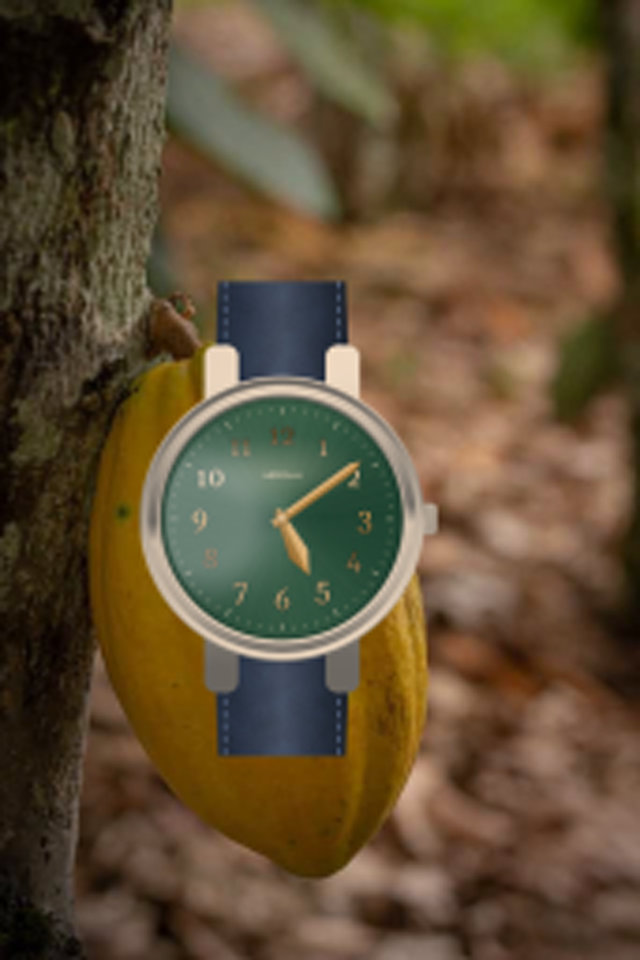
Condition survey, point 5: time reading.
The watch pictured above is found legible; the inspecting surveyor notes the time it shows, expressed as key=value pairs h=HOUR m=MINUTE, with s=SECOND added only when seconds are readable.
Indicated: h=5 m=9
